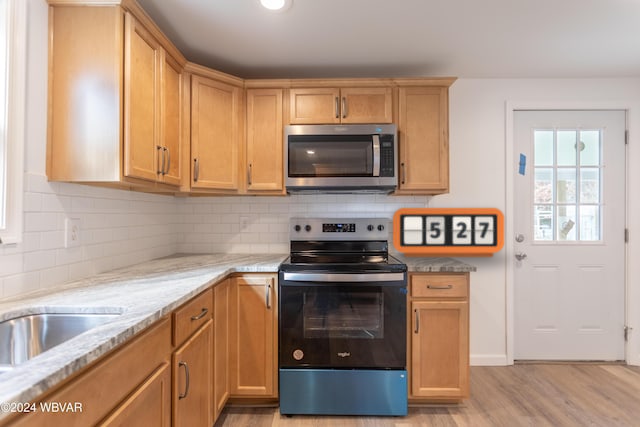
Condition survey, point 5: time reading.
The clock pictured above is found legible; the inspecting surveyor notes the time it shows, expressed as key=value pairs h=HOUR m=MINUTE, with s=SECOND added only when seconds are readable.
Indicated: h=5 m=27
